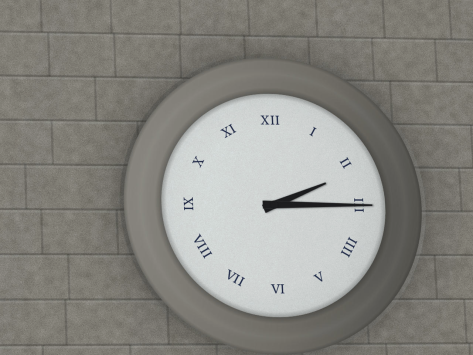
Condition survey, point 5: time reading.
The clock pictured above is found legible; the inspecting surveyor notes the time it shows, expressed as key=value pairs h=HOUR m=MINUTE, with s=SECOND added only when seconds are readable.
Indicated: h=2 m=15
